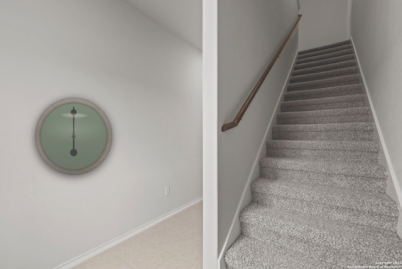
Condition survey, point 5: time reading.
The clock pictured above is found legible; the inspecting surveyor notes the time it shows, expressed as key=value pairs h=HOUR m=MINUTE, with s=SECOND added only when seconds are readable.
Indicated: h=6 m=0
